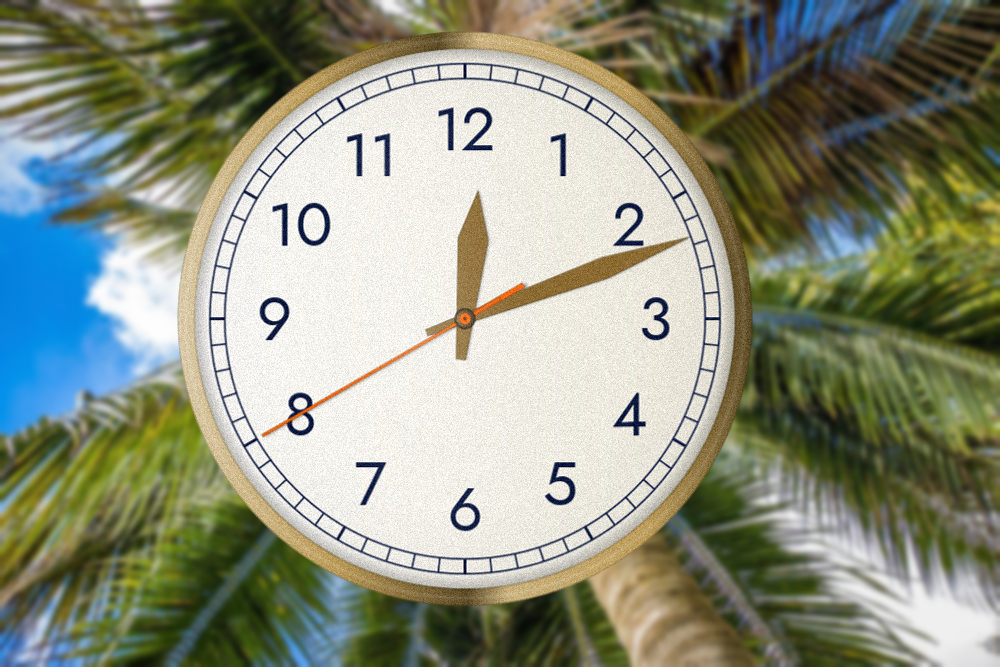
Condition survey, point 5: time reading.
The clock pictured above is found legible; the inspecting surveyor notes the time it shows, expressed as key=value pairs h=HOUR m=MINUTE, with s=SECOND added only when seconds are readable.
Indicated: h=12 m=11 s=40
